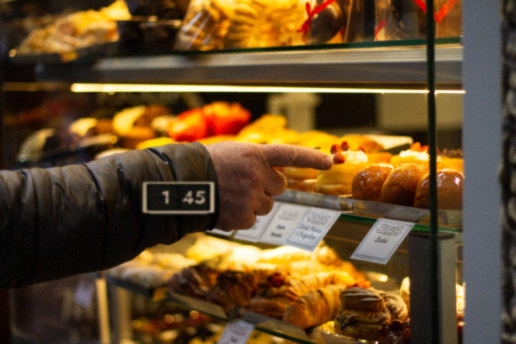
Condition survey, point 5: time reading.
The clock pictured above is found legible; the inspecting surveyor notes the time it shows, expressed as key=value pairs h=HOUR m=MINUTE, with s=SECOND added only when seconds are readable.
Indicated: h=1 m=45
